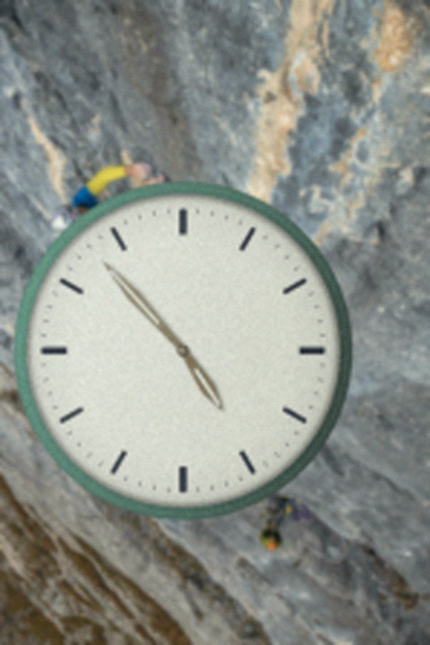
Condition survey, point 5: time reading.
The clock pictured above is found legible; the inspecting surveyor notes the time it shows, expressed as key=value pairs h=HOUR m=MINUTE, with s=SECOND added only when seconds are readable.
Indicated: h=4 m=53
